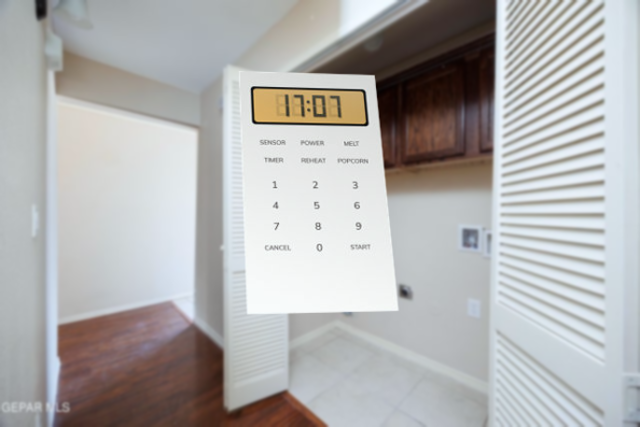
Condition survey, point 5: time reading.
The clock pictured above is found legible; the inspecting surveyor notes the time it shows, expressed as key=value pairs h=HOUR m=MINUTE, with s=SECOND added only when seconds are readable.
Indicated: h=17 m=7
